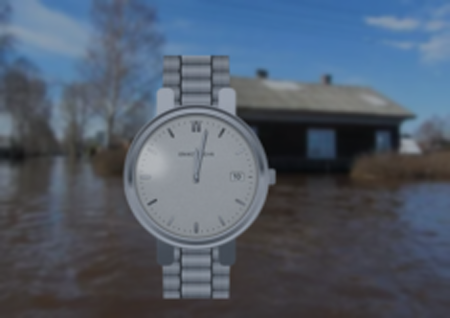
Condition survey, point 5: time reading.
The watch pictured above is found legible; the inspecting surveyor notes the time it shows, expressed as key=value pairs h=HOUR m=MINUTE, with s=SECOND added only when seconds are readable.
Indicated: h=12 m=2
